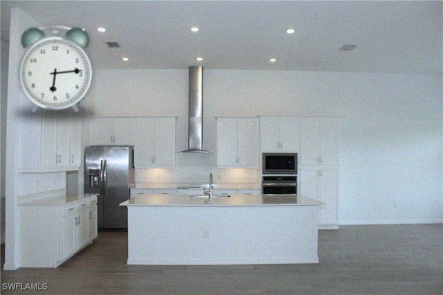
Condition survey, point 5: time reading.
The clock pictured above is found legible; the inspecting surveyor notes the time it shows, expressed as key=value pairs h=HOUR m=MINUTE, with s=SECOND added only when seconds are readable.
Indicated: h=6 m=14
